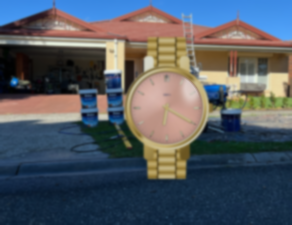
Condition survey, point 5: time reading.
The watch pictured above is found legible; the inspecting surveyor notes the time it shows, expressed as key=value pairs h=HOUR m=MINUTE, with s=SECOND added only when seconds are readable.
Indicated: h=6 m=20
